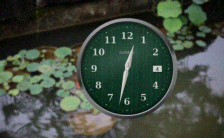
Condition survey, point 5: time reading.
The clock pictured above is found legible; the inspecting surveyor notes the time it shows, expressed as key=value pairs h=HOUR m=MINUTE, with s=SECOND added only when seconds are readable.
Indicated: h=12 m=32
